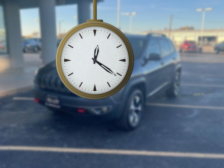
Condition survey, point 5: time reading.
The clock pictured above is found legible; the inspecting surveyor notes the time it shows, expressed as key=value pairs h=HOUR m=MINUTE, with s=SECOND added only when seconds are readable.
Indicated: h=12 m=21
